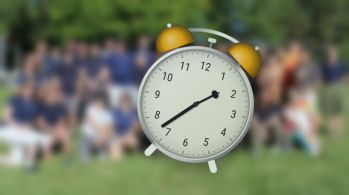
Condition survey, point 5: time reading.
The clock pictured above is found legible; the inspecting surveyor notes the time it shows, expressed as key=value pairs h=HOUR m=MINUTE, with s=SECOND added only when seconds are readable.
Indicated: h=1 m=37
